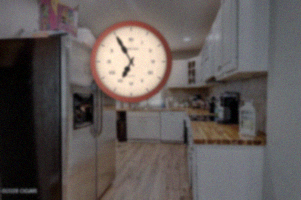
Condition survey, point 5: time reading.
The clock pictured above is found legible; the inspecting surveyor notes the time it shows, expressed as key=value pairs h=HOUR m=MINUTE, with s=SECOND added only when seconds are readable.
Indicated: h=6 m=55
